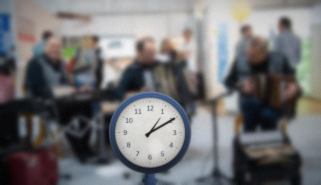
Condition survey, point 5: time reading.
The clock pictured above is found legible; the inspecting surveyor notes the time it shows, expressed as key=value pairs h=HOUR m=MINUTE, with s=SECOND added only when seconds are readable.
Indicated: h=1 m=10
